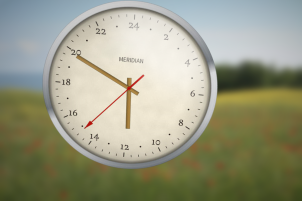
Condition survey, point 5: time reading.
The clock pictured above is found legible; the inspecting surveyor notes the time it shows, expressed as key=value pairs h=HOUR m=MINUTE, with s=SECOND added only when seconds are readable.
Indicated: h=11 m=49 s=37
